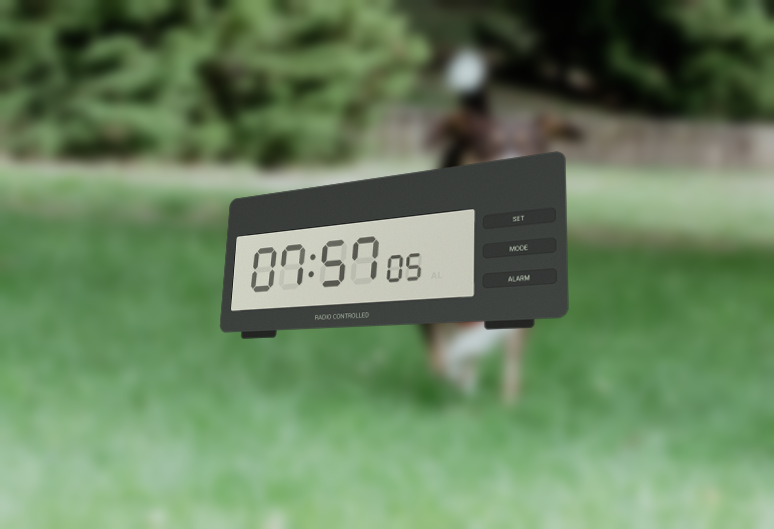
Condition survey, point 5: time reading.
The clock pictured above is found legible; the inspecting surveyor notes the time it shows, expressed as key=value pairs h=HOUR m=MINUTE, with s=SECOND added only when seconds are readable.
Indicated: h=7 m=57 s=5
